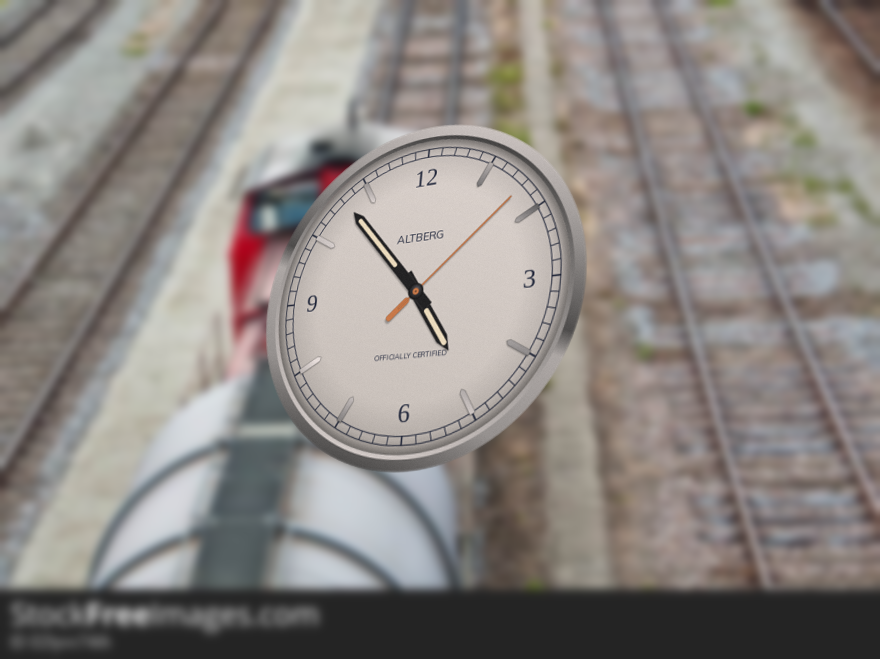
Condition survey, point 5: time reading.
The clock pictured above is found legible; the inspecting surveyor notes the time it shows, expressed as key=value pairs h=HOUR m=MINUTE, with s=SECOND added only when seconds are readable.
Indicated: h=4 m=53 s=8
